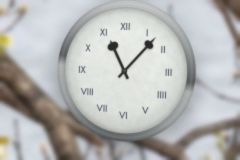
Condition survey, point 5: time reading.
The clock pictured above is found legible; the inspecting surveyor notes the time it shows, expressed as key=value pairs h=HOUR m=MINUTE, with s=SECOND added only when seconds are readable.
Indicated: h=11 m=7
